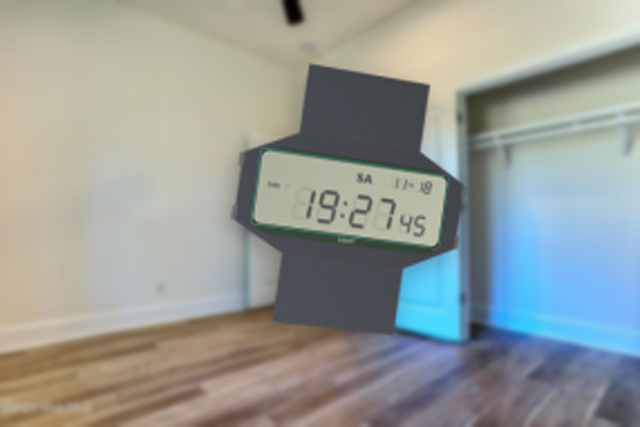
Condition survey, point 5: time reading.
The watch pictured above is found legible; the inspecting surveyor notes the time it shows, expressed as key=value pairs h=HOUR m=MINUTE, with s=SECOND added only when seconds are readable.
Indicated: h=19 m=27 s=45
